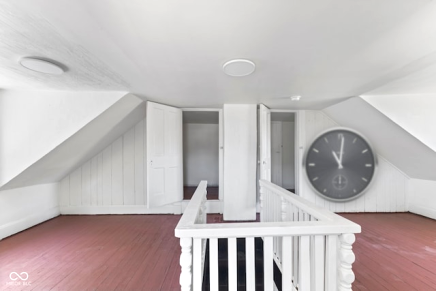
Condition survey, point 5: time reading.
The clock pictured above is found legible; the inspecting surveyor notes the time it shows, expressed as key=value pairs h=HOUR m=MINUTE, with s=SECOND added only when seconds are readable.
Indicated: h=11 m=1
